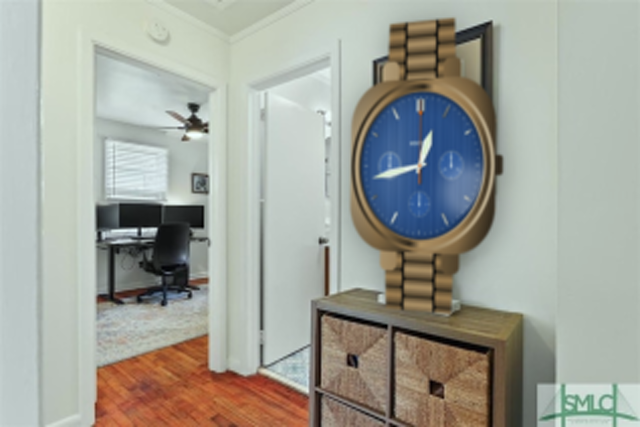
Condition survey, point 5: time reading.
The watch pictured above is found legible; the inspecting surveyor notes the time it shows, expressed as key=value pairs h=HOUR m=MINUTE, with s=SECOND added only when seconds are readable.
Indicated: h=12 m=43
